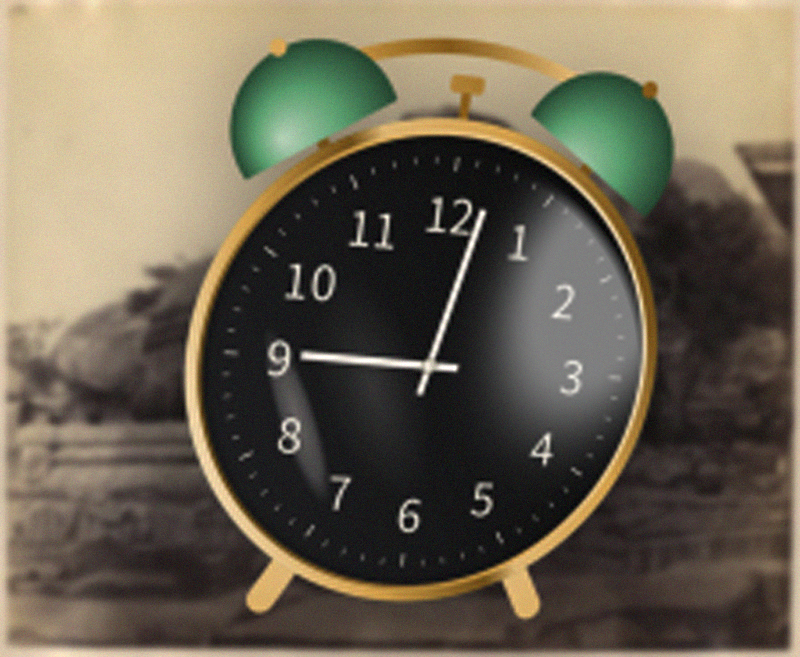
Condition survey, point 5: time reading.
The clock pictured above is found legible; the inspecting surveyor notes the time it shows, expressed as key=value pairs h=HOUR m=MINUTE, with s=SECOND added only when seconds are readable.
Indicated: h=9 m=2
